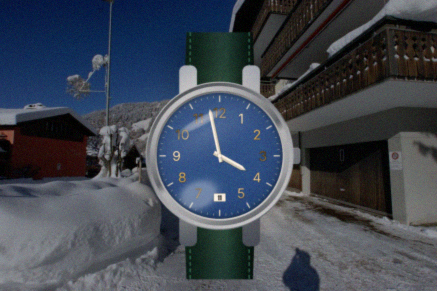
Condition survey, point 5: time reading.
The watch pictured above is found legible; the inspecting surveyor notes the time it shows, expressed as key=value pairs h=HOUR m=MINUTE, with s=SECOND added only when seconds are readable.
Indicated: h=3 m=58
